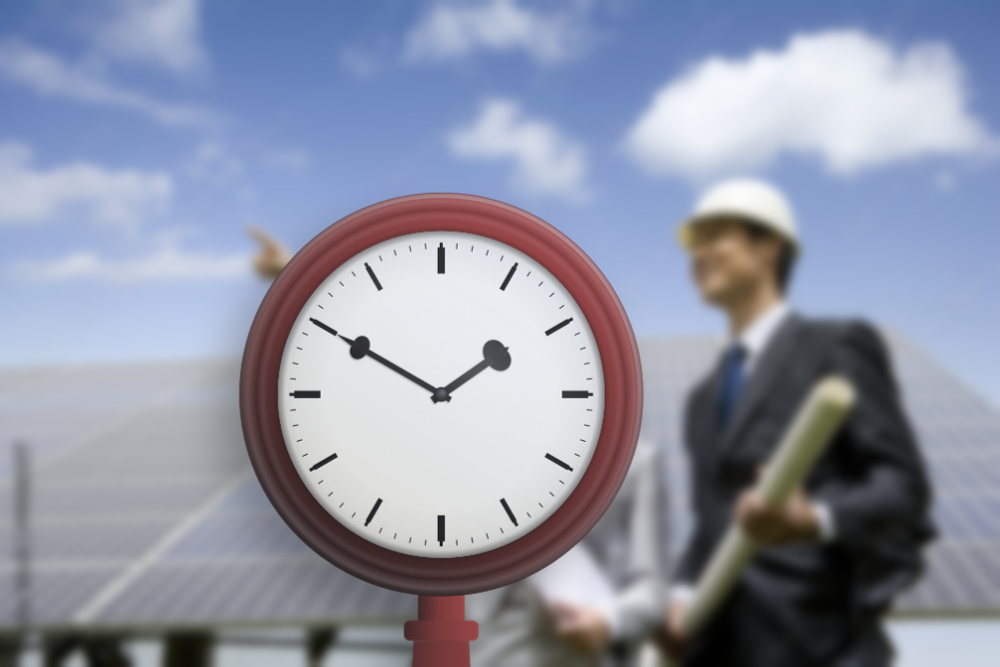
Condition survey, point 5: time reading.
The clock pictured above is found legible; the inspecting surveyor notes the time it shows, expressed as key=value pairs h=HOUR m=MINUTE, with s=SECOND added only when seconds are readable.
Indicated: h=1 m=50
